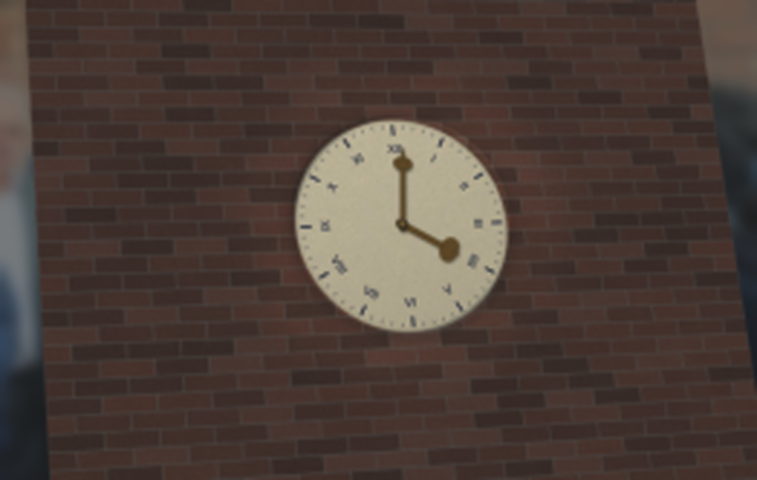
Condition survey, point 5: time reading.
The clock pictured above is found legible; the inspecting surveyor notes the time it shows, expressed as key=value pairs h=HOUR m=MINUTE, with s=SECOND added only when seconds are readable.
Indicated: h=4 m=1
